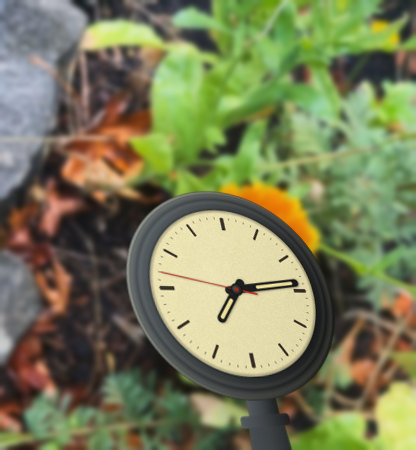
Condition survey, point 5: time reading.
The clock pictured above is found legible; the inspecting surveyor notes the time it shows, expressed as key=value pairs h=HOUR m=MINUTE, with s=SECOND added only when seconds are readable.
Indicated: h=7 m=13 s=47
